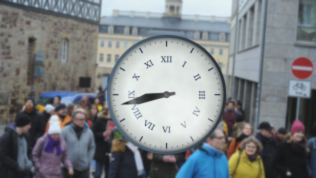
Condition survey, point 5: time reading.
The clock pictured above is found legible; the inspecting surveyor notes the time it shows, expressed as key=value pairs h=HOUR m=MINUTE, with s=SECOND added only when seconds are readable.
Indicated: h=8 m=43
